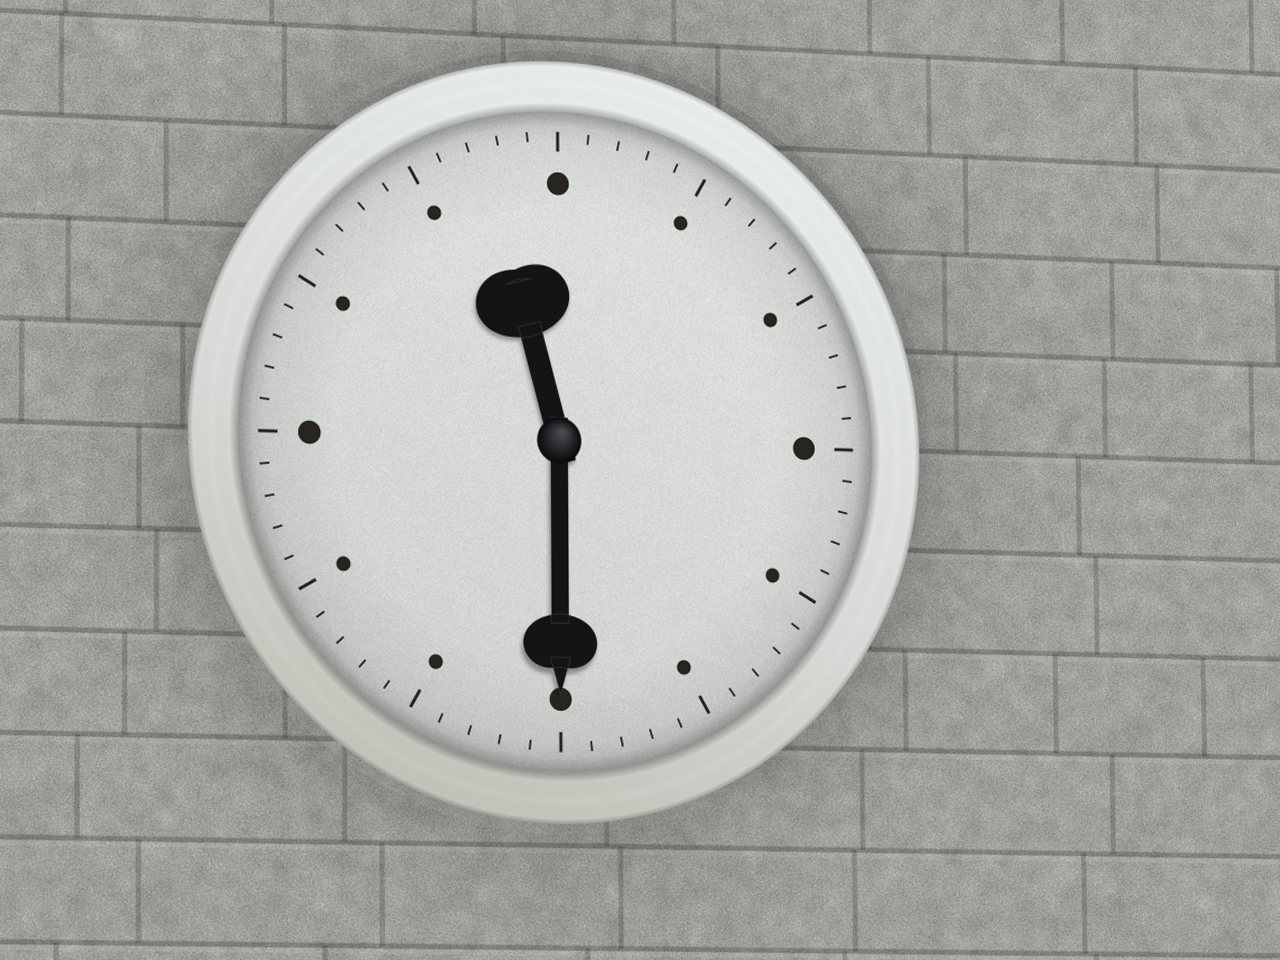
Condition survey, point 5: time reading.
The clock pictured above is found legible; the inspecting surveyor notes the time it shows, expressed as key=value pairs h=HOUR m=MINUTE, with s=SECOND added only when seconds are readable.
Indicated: h=11 m=30
